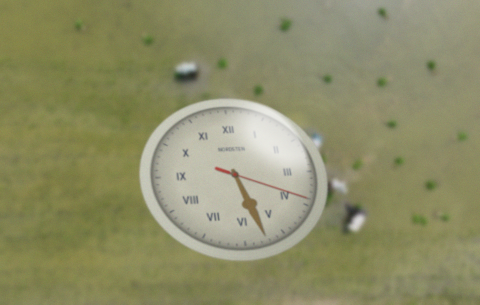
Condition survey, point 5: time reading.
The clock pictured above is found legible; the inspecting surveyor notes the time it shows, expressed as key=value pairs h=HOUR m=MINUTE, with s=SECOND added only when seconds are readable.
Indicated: h=5 m=27 s=19
